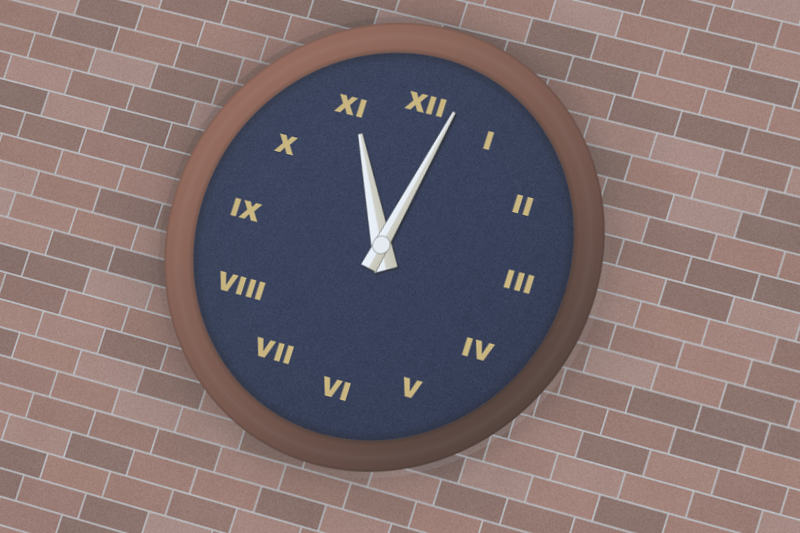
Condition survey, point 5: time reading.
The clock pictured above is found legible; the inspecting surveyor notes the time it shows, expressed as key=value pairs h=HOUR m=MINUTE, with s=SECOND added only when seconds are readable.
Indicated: h=11 m=2
